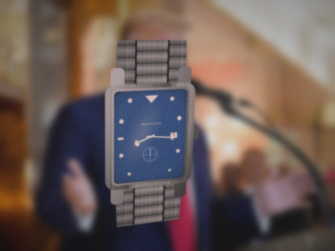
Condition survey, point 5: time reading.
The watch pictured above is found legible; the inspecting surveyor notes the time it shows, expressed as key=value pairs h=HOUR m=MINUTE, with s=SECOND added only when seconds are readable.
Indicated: h=8 m=16
